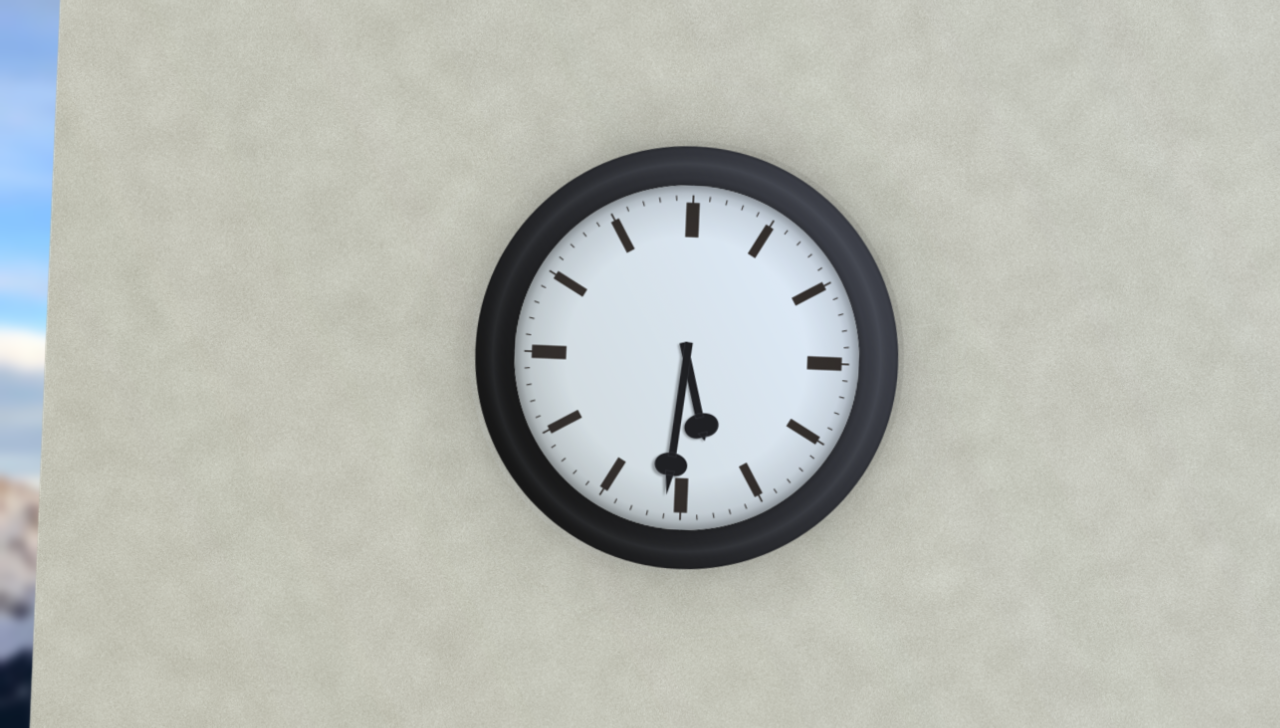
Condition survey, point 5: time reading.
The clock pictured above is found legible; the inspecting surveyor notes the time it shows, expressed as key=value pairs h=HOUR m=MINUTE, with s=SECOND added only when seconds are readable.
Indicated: h=5 m=31
